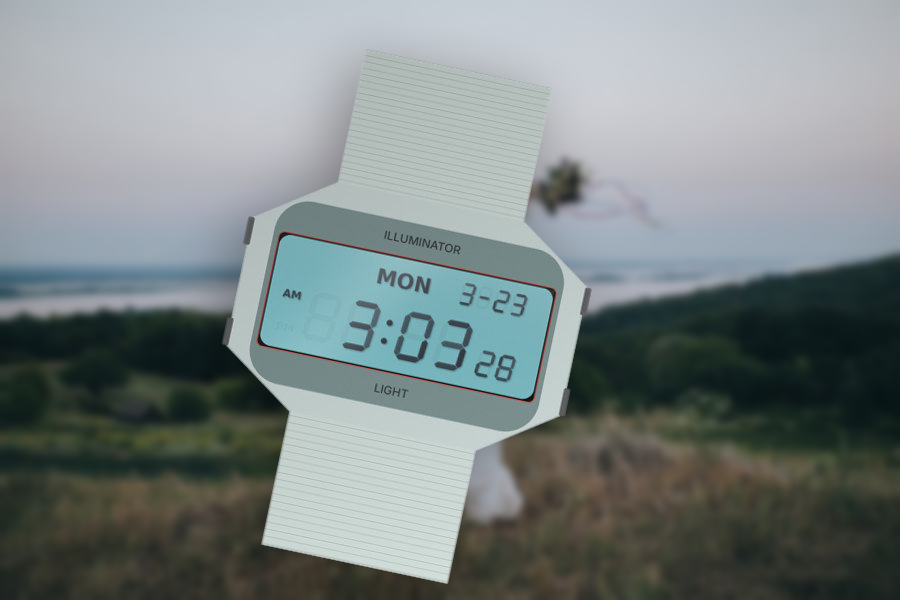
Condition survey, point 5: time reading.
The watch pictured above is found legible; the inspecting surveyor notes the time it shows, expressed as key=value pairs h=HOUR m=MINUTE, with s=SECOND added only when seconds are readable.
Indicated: h=3 m=3 s=28
